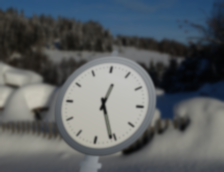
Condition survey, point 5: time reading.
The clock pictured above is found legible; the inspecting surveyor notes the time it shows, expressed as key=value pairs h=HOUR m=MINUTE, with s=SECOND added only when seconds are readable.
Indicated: h=12 m=26
